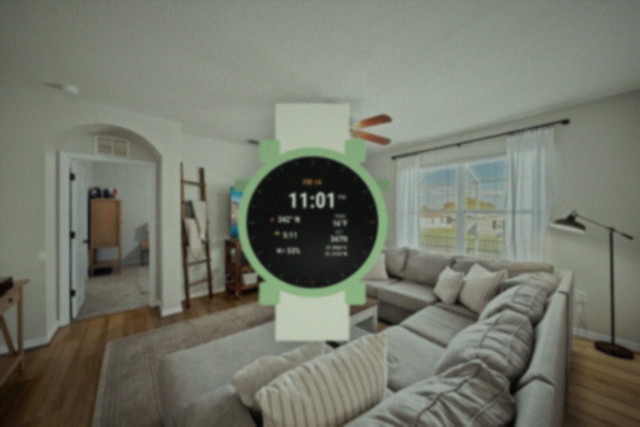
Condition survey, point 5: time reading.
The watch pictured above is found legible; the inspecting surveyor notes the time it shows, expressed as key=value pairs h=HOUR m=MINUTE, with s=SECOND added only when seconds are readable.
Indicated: h=11 m=1
